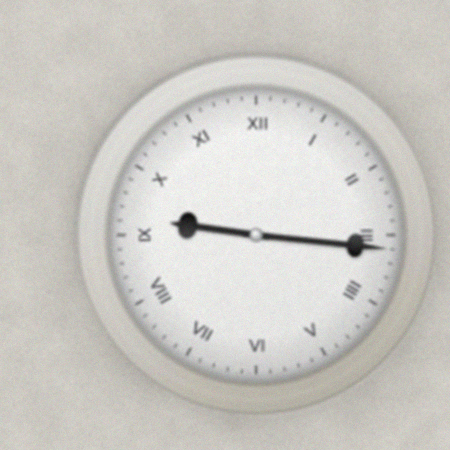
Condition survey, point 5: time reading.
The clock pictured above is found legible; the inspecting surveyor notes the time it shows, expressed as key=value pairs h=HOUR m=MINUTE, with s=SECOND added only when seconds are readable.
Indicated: h=9 m=16
